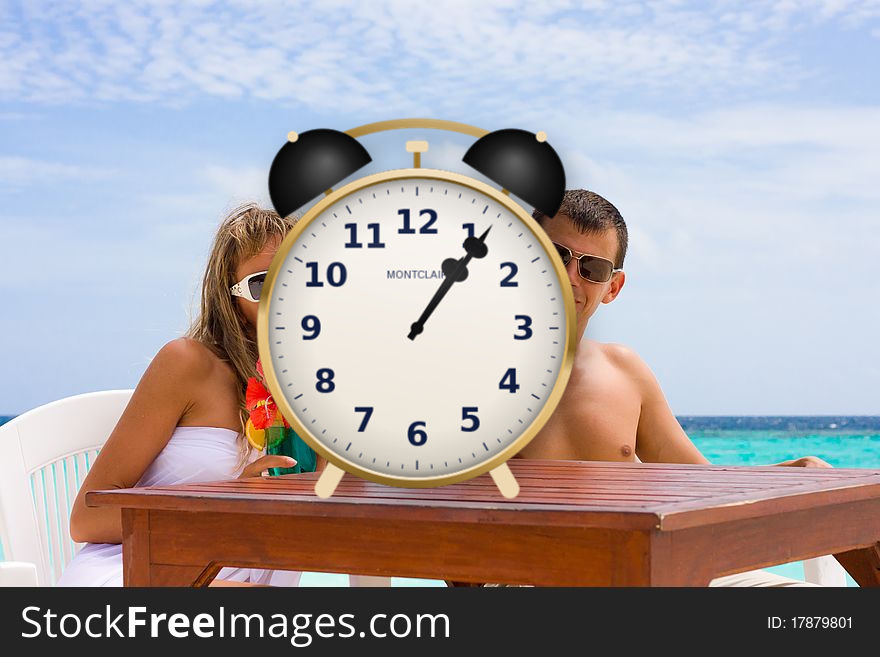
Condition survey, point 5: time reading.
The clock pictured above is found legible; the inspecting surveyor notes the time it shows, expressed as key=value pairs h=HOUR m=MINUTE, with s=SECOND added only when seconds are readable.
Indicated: h=1 m=6
